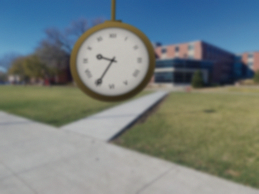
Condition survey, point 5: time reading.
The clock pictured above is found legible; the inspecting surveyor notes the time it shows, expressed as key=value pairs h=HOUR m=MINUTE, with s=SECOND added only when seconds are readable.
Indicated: h=9 m=35
